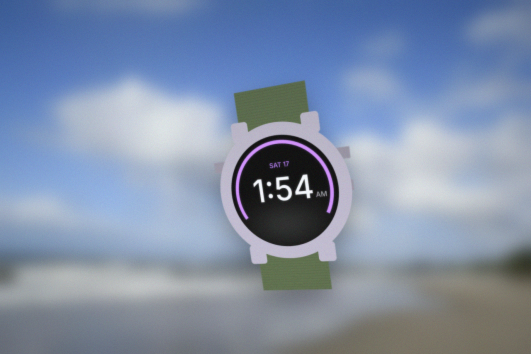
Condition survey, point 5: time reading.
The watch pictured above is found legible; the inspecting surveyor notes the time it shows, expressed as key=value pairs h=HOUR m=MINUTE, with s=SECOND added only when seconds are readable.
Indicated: h=1 m=54
